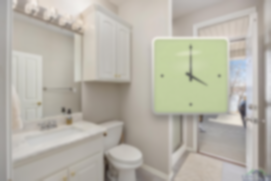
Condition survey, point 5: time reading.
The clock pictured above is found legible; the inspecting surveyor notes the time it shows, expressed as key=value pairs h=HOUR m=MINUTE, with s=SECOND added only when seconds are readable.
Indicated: h=4 m=0
